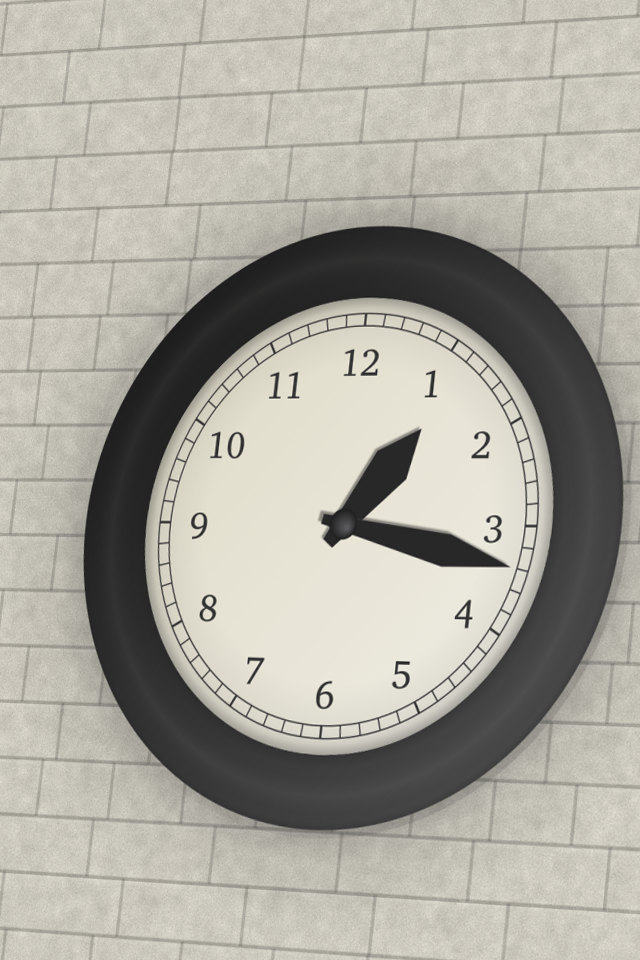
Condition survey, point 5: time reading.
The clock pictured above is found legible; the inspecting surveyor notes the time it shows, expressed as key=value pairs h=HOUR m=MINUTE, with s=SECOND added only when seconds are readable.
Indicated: h=1 m=17
